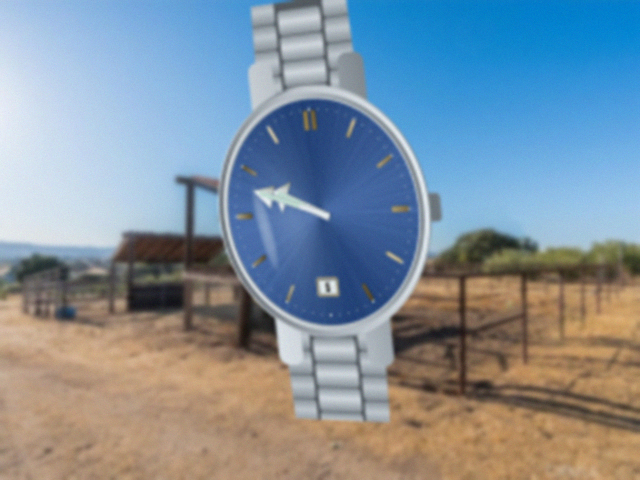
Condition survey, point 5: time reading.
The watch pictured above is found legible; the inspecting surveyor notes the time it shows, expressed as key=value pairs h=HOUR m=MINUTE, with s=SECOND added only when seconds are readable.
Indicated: h=9 m=48
